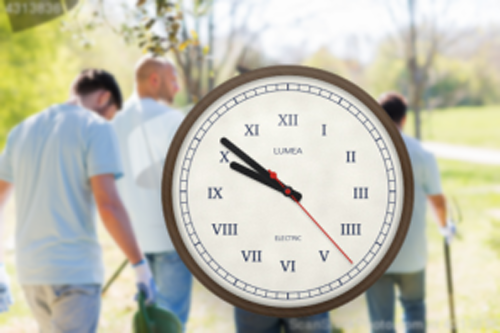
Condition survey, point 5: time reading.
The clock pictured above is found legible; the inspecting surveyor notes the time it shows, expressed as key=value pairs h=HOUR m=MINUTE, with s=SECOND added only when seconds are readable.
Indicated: h=9 m=51 s=23
